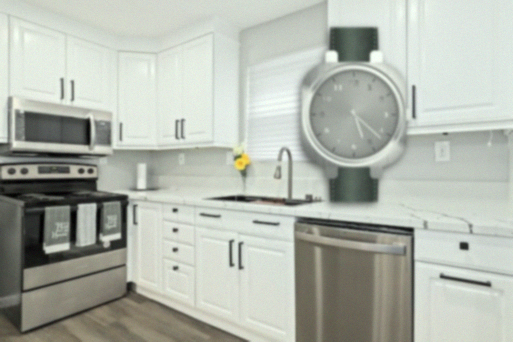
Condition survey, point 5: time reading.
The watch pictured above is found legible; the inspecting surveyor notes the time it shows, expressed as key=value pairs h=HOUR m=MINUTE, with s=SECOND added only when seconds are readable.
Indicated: h=5 m=22
